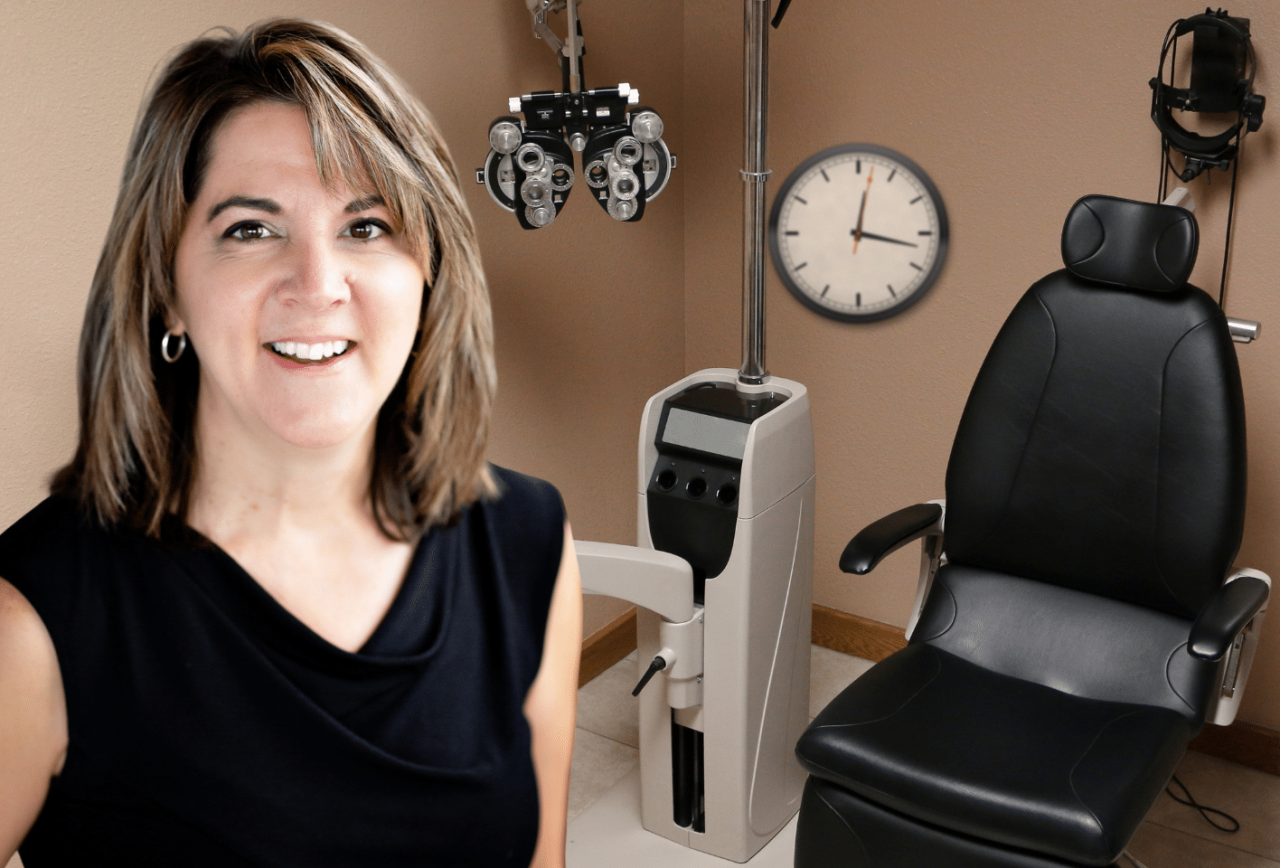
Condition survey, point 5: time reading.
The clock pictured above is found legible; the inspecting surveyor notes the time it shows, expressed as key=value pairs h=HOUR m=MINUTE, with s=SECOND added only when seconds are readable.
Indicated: h=12 m=17 s=2
